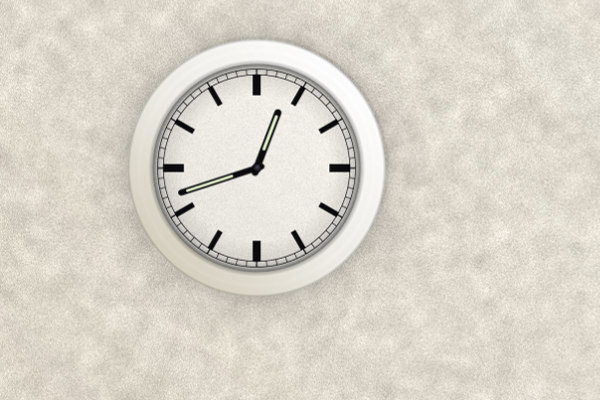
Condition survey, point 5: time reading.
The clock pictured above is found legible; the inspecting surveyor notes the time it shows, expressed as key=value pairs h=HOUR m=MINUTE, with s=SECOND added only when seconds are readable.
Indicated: h=12 m=42
